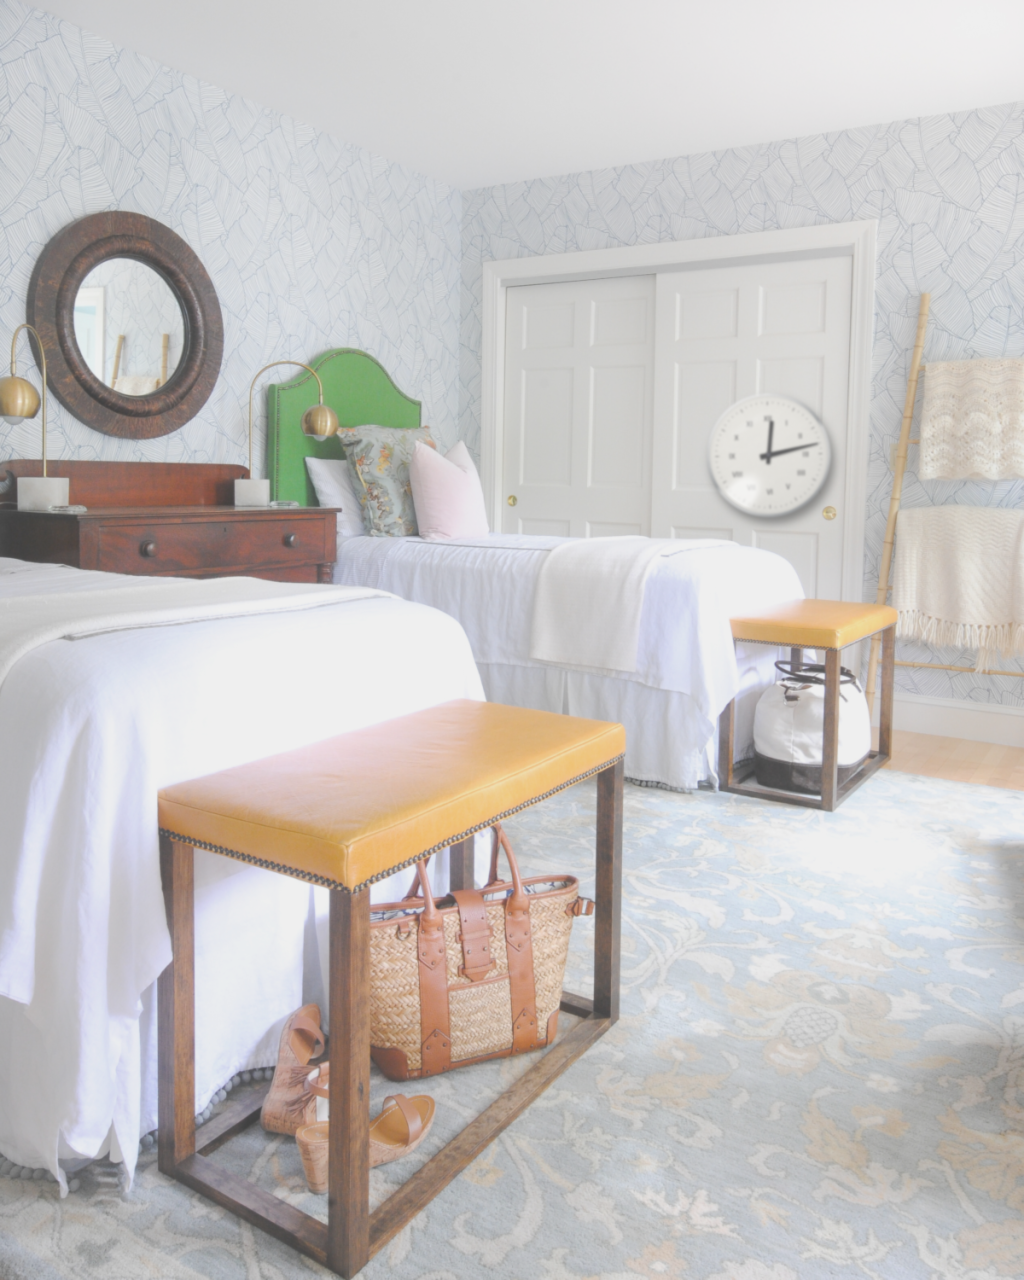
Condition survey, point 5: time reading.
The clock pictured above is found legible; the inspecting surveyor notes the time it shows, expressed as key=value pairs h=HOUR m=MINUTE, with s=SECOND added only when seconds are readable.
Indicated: h=12 m=13
